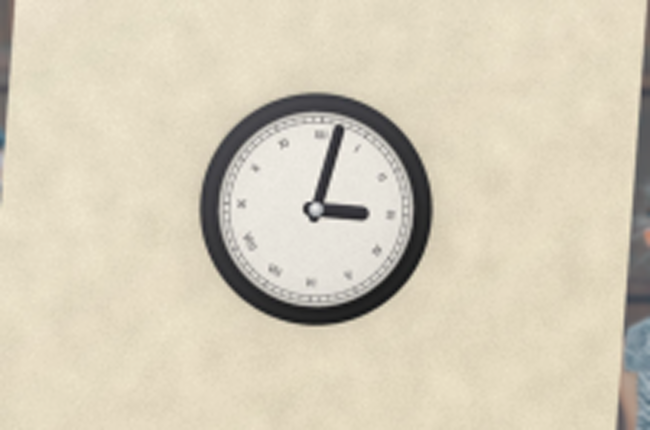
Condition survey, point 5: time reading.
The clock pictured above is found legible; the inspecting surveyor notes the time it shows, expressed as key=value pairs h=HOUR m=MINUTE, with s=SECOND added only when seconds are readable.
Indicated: h=3 m=2
